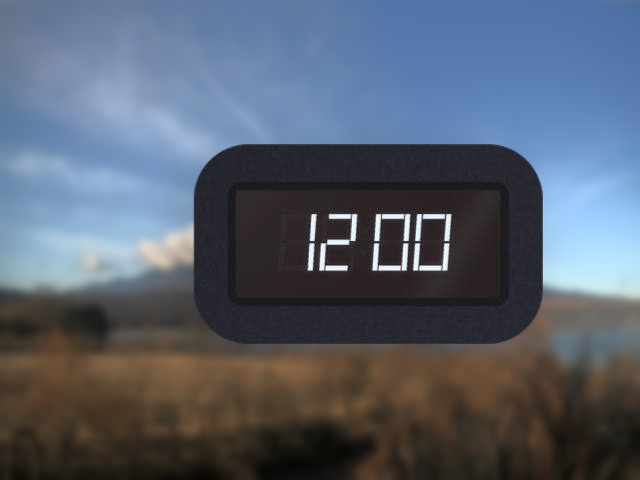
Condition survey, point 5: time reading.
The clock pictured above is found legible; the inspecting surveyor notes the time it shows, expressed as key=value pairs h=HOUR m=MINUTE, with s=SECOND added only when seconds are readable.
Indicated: h=12 m=0
